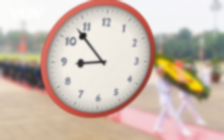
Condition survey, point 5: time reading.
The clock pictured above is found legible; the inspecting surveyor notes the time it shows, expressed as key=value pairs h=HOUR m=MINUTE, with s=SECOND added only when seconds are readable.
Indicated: h=8 m=53
